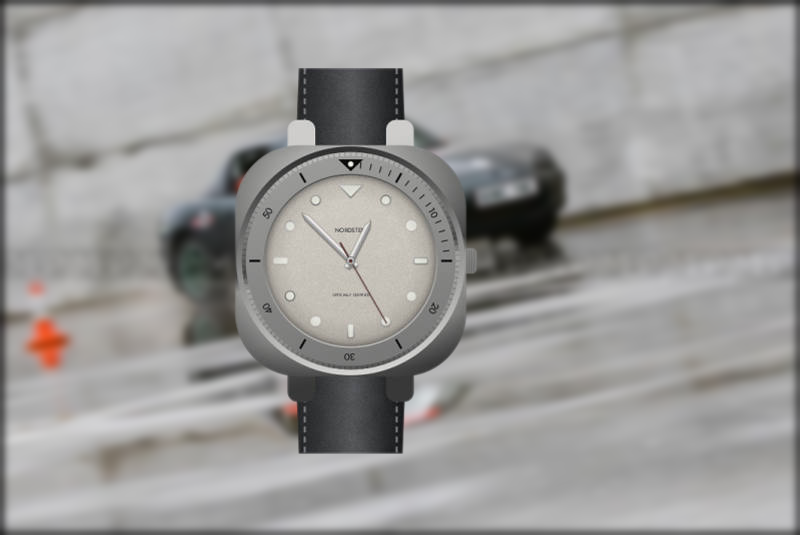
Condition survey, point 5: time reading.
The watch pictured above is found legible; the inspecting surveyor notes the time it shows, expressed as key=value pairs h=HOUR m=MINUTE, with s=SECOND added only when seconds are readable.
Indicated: h=12 m=52 s=25
